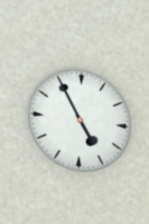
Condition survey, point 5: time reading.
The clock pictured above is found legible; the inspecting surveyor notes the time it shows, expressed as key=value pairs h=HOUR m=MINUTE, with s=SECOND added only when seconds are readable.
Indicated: h=4 m=55
